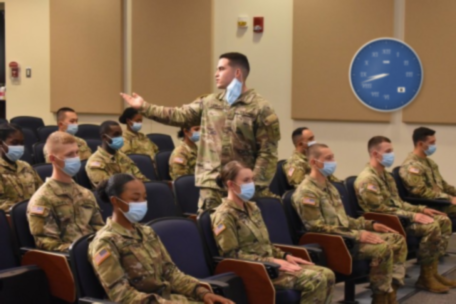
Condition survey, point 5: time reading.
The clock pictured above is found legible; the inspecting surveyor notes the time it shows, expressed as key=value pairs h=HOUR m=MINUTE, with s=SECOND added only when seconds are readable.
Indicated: h=8 m=42
